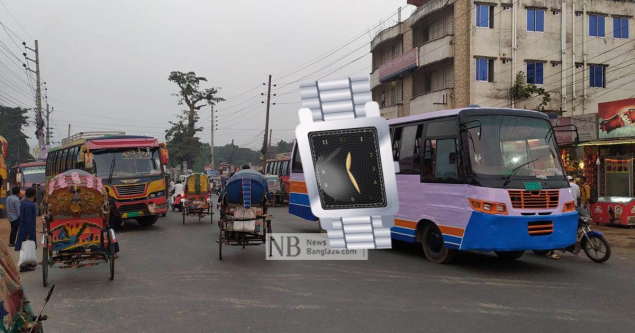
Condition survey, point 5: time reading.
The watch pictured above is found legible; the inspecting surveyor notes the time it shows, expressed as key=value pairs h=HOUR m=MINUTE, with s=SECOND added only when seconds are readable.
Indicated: h=12 m=27
